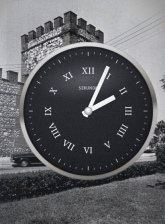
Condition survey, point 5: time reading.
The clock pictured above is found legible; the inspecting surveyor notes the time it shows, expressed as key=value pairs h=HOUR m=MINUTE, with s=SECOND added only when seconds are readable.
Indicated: h=2 m=4
